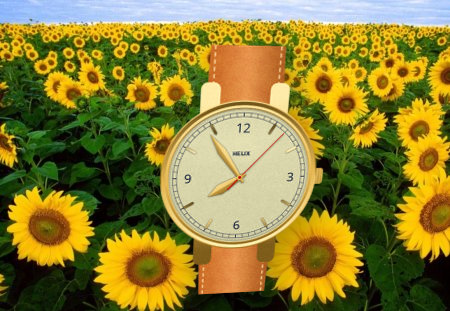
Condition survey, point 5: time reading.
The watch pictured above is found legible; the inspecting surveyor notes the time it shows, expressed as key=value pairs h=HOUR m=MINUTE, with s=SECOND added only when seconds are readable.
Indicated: h=7 m=54 s=7
